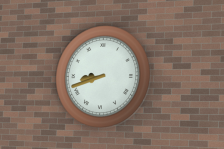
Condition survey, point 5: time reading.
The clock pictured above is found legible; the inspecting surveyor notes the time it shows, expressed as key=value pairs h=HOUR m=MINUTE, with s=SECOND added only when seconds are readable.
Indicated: h=8 m=42
